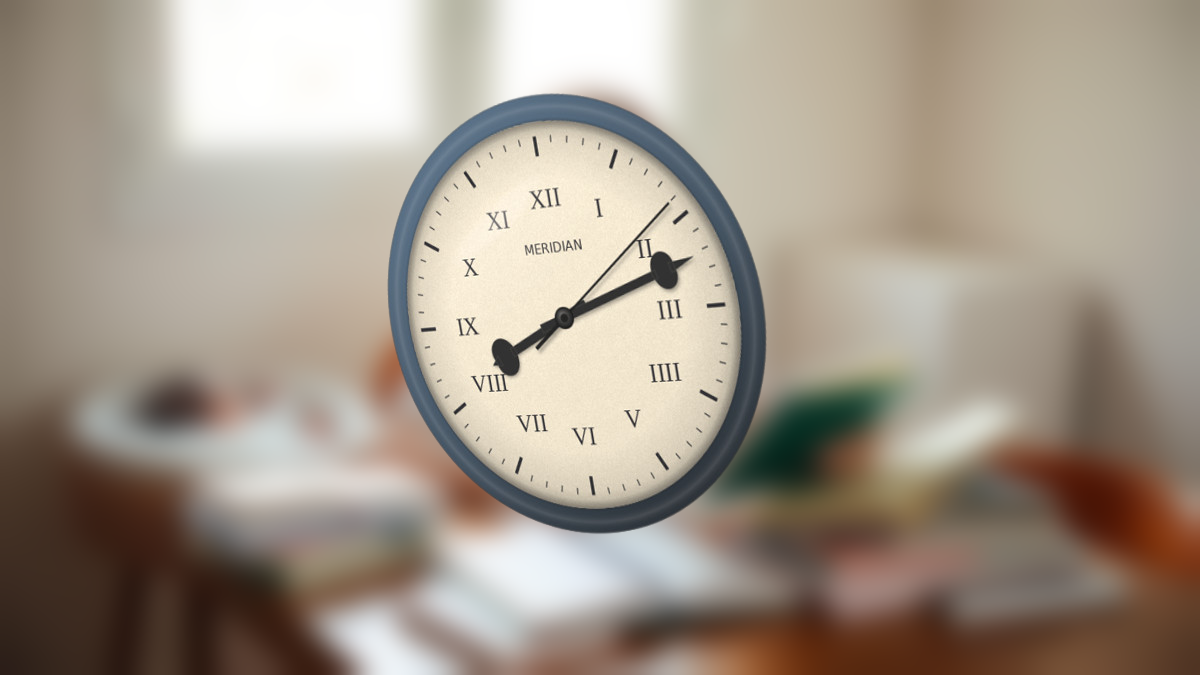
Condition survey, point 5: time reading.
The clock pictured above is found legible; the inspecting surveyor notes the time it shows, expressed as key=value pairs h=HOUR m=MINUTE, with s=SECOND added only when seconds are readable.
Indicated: h=8 m=12 s=9
